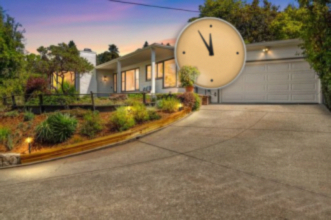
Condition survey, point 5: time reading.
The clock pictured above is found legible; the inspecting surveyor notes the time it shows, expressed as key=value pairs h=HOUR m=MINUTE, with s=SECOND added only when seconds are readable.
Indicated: h=11 m=55
